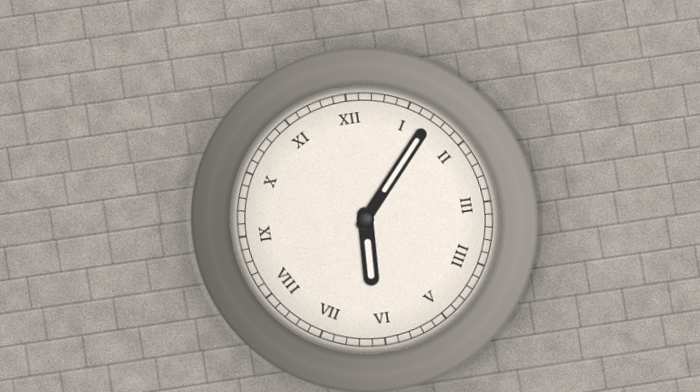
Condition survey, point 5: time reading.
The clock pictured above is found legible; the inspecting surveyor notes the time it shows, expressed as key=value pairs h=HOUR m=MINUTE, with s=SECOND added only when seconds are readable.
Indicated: h=6 m=7
